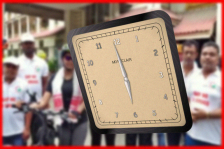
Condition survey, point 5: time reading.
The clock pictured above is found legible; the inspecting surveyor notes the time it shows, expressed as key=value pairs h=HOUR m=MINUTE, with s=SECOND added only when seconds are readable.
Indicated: h=5 m=59
